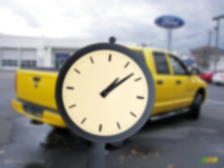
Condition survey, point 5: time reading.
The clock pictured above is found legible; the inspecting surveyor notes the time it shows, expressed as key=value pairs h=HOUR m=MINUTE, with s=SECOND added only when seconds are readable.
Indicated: h=1 m=8
